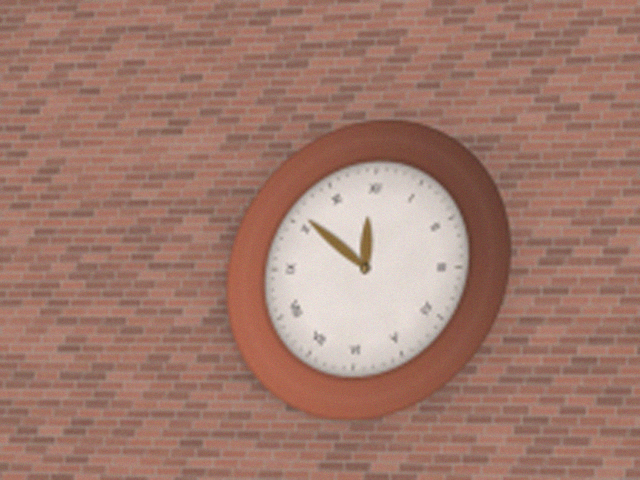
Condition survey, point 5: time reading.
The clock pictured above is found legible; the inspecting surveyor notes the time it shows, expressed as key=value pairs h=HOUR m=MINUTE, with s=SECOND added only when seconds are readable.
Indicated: h=11 m=51
